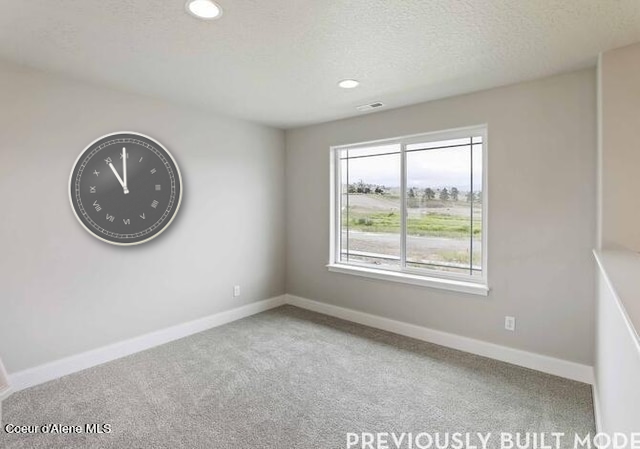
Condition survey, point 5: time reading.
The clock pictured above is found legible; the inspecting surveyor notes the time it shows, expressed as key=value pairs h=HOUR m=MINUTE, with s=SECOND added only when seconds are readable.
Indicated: h=11 m=0
